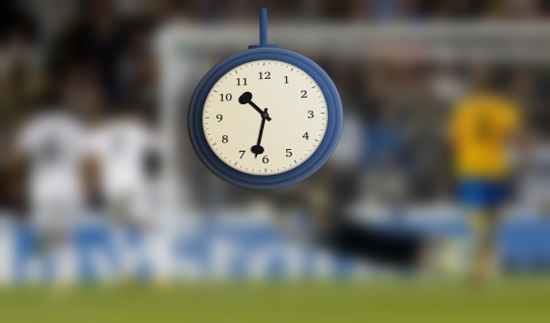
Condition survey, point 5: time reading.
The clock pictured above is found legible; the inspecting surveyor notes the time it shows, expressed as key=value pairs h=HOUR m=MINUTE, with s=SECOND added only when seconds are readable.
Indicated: h=10 m=32
